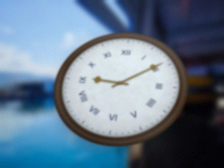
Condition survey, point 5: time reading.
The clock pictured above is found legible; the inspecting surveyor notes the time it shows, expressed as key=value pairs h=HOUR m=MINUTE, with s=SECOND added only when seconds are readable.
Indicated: h=9 m=9
